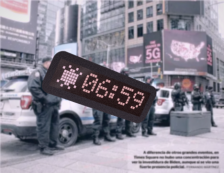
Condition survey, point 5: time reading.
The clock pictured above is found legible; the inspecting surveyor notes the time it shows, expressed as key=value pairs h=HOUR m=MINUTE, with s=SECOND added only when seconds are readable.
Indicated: h=6 m=59
